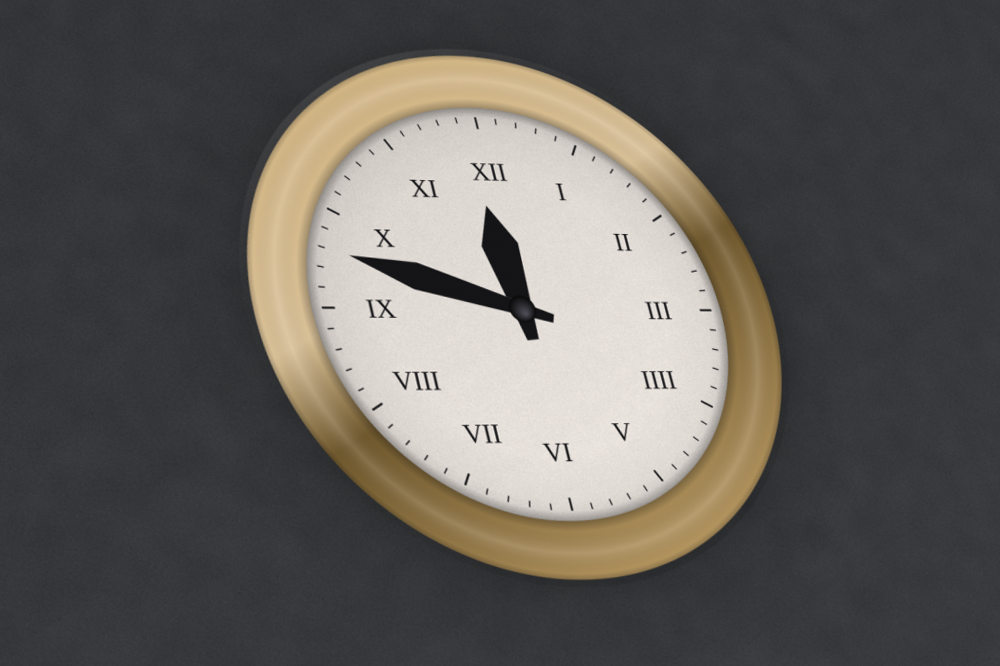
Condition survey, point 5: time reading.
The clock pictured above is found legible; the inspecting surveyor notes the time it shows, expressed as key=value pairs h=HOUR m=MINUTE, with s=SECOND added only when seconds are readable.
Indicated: h=11 m=48
